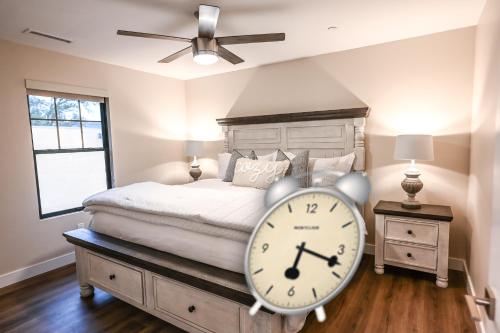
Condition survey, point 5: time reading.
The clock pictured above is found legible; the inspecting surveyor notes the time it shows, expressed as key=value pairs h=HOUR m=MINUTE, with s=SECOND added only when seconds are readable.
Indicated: h=6 m=18
